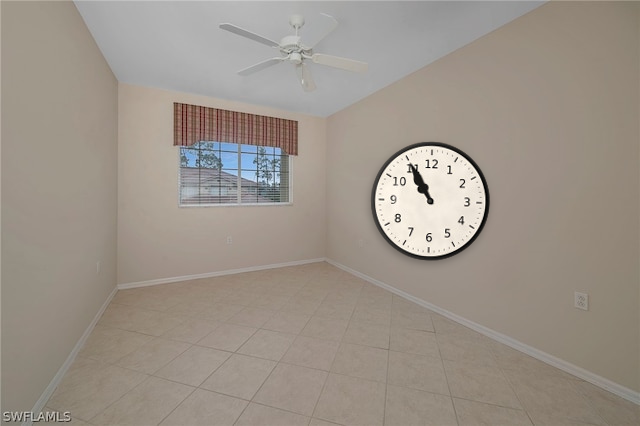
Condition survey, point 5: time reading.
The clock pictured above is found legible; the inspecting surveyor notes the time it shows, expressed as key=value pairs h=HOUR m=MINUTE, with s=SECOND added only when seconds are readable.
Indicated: h=10 m=55
